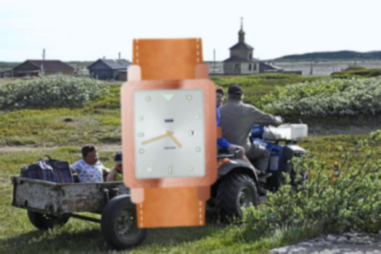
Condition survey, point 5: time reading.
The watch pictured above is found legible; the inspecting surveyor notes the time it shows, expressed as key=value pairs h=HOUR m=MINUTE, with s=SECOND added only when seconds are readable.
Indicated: h=4 m=42
